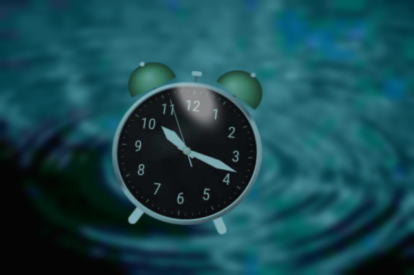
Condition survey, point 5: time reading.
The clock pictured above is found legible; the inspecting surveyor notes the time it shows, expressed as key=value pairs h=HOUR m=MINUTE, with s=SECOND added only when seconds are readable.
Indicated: h=10 m=17 s=56
